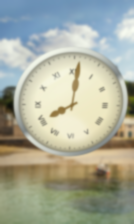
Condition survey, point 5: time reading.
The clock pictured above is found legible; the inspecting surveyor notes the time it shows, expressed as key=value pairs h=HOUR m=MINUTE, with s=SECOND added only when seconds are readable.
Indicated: h=8 m=1
